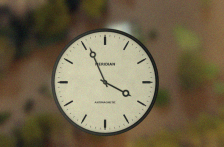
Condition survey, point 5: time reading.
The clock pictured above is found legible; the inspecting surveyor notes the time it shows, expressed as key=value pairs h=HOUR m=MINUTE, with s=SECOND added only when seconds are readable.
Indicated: h=3 m=56
